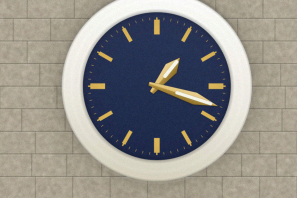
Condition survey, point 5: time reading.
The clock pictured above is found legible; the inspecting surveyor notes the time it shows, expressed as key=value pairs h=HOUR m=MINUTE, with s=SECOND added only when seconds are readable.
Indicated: h=1 m=18
